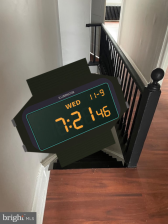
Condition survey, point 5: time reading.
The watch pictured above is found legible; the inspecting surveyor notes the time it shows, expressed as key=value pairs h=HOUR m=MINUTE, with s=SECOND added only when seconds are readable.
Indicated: h=7 m=21 s=46
